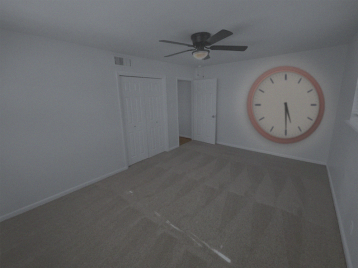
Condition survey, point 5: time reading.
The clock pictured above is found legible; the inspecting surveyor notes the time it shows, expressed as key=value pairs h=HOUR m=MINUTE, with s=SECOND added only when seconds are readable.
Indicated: h=5 m=30
